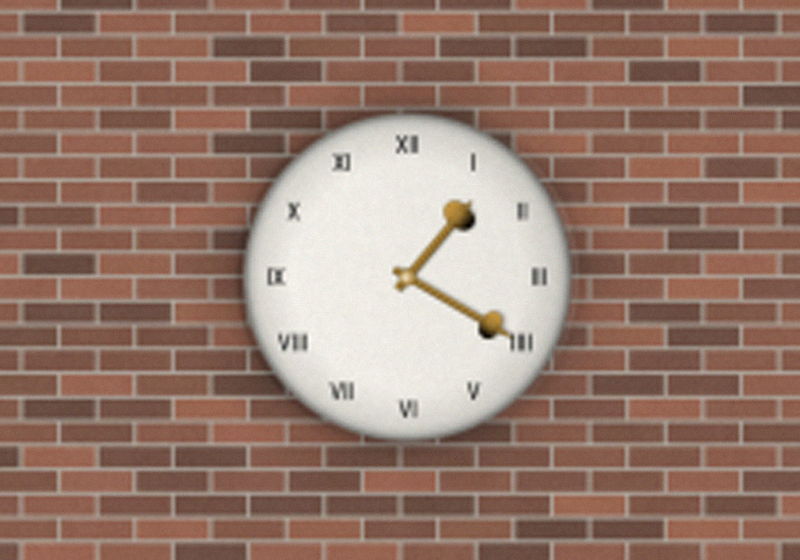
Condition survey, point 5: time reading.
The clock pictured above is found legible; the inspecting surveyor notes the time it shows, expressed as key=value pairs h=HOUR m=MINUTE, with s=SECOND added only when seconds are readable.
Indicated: h=1 m=20
